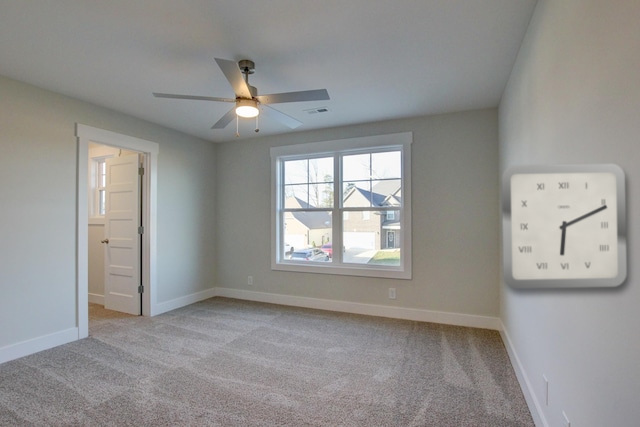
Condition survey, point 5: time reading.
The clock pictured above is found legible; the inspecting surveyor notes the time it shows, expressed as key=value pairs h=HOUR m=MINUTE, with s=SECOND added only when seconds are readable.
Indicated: h=6 m=11
